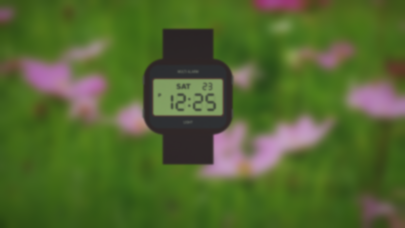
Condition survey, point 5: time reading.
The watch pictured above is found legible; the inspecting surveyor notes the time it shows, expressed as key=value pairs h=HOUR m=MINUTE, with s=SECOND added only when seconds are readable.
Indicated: h=12 m=25
